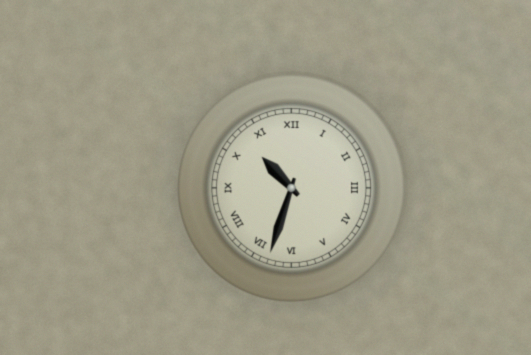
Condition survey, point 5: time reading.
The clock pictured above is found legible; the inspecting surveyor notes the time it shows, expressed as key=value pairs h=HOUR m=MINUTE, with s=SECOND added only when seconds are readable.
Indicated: h=10 m=33
